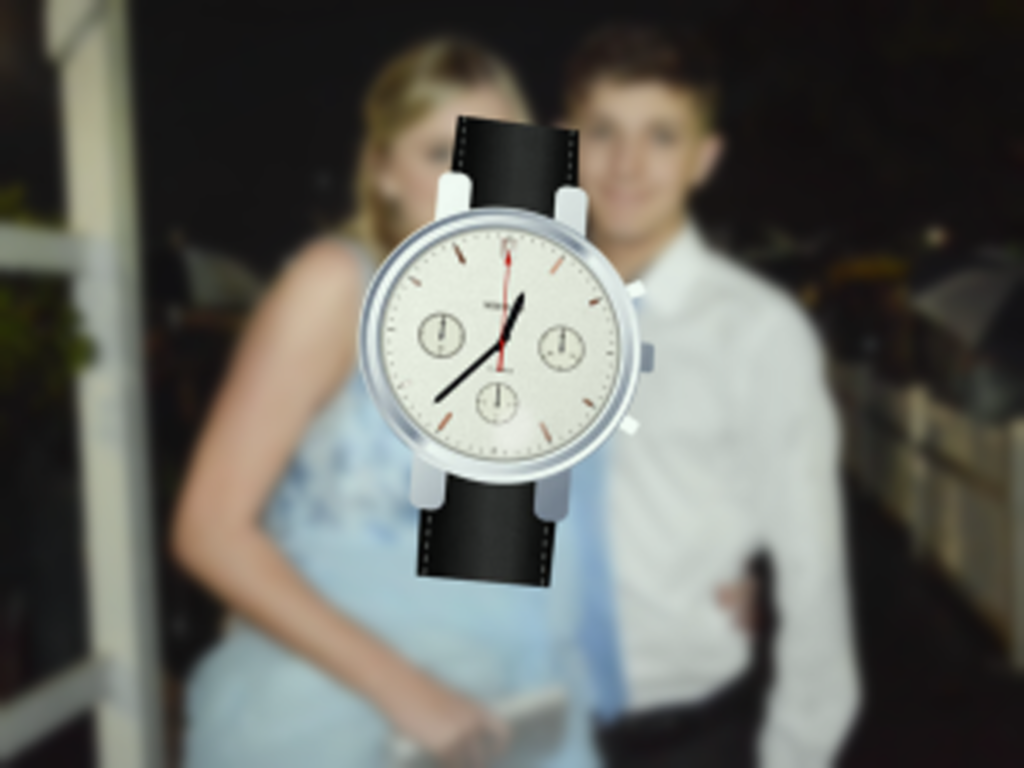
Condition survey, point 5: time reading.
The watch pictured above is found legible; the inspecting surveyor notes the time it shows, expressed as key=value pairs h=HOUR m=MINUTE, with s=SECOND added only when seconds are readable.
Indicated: h=12 m=37
